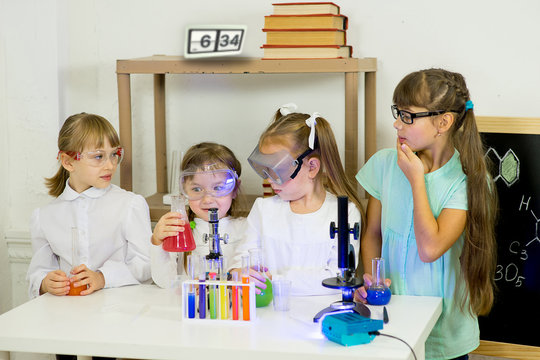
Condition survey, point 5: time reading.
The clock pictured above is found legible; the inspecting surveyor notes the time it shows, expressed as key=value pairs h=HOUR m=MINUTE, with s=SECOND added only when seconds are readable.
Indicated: h=6 m=34
